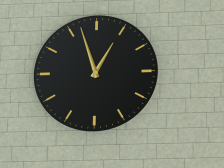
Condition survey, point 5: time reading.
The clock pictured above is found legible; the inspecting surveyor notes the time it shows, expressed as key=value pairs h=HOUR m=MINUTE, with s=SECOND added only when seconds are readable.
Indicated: h=12 m=57
